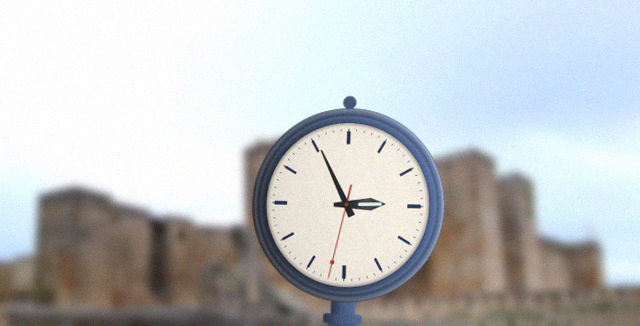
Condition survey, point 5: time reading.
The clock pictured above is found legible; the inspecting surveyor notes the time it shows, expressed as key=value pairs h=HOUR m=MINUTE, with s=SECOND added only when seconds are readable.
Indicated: h=2 m=55 s=32
